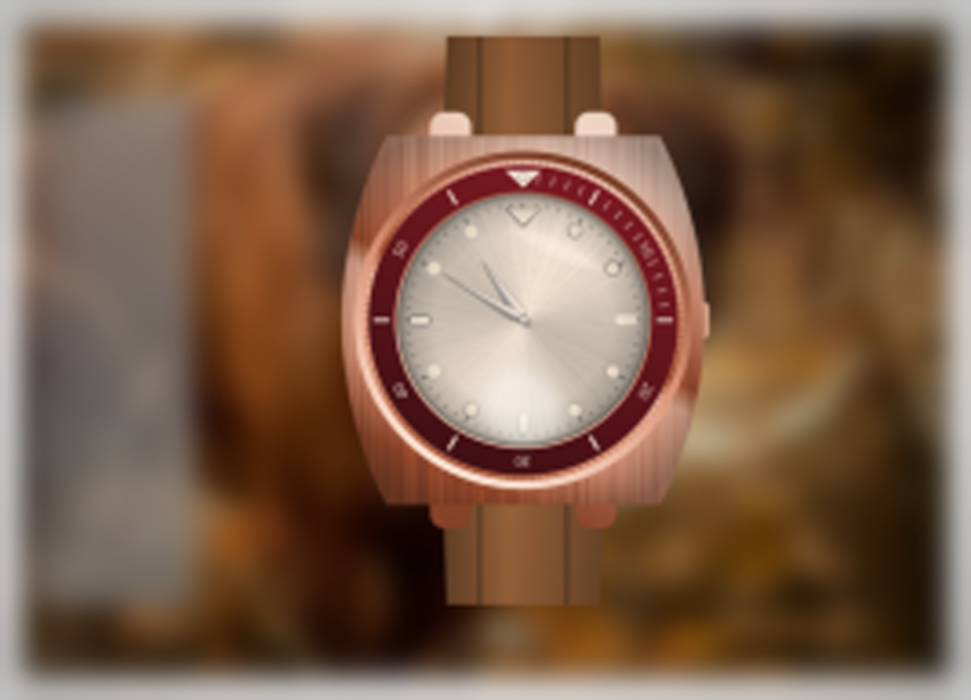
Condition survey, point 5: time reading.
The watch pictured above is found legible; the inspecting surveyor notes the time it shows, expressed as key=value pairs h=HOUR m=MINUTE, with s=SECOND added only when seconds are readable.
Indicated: h=10 m=50
